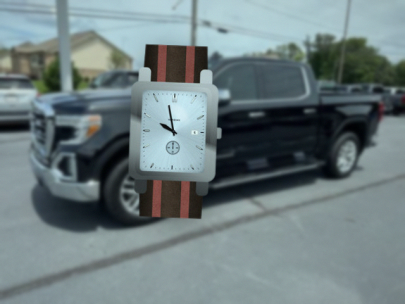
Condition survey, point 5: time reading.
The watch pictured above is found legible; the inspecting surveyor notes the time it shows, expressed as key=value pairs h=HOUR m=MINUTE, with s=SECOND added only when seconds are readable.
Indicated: h=9 m=58
